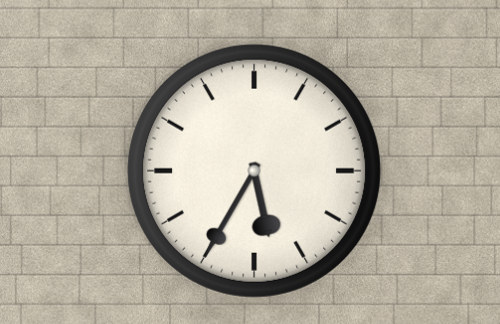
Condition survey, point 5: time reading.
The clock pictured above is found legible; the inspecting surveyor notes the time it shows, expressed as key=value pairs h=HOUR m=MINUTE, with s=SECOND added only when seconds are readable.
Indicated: h=5 m=35
